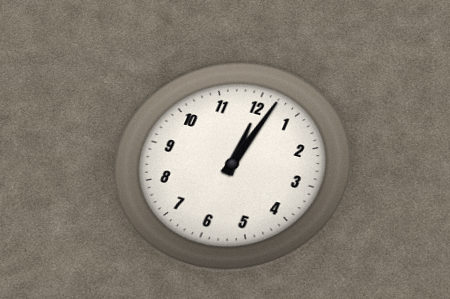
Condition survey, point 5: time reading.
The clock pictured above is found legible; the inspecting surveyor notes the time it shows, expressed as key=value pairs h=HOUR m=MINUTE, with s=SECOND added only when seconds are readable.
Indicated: h=12 m=2
